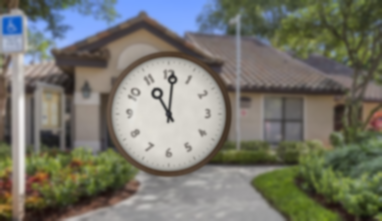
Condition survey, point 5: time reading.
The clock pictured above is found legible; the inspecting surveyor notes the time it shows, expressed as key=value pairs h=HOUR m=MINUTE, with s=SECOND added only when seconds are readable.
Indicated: h=11 m=1
